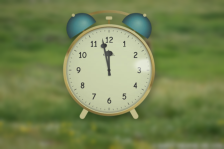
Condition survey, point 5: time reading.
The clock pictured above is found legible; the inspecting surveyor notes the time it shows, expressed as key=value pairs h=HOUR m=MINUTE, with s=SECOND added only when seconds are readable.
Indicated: h=11 m=58
